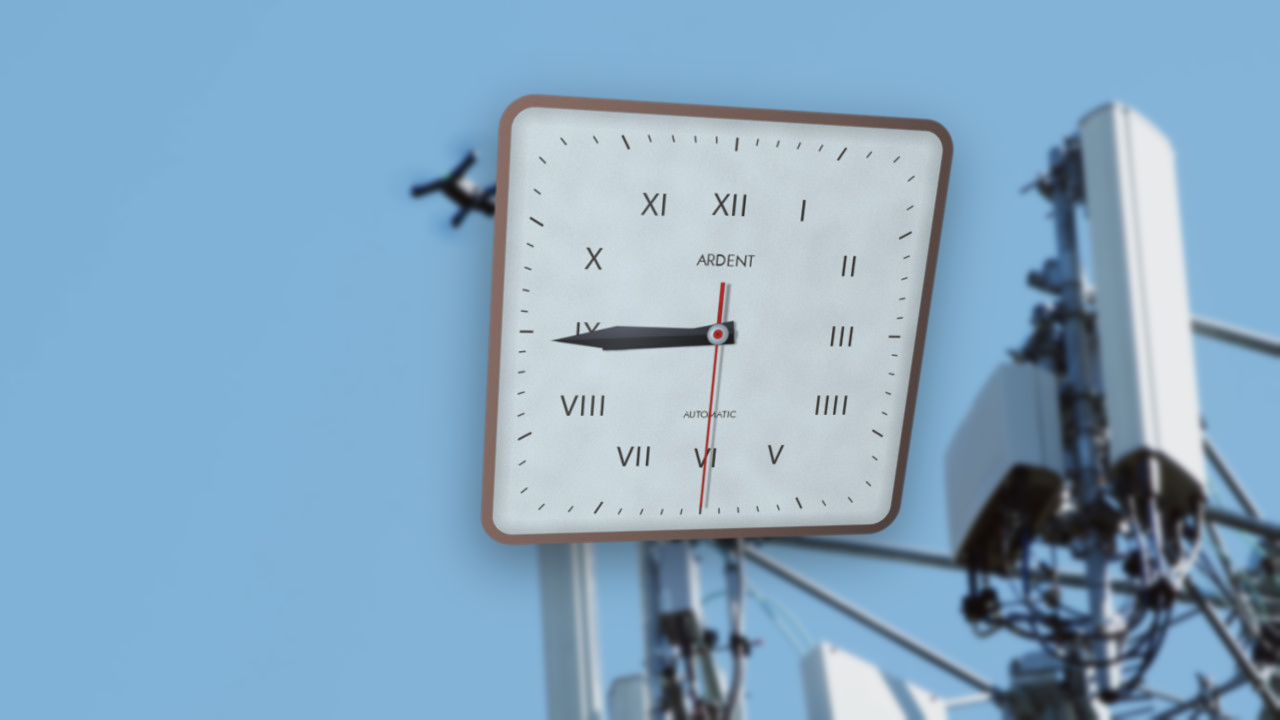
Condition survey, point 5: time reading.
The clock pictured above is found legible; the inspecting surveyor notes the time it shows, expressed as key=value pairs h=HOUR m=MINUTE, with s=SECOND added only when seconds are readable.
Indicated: h=8 m=44 s=30
